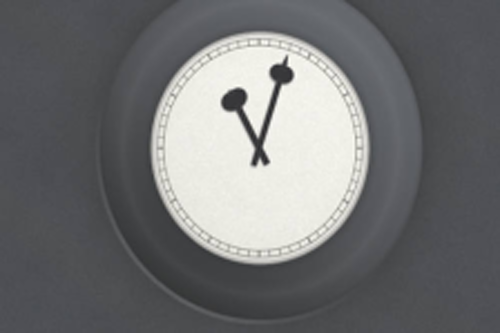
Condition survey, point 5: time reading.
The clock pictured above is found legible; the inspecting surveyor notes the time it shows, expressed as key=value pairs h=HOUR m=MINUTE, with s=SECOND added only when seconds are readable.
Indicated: h=11 m=3
